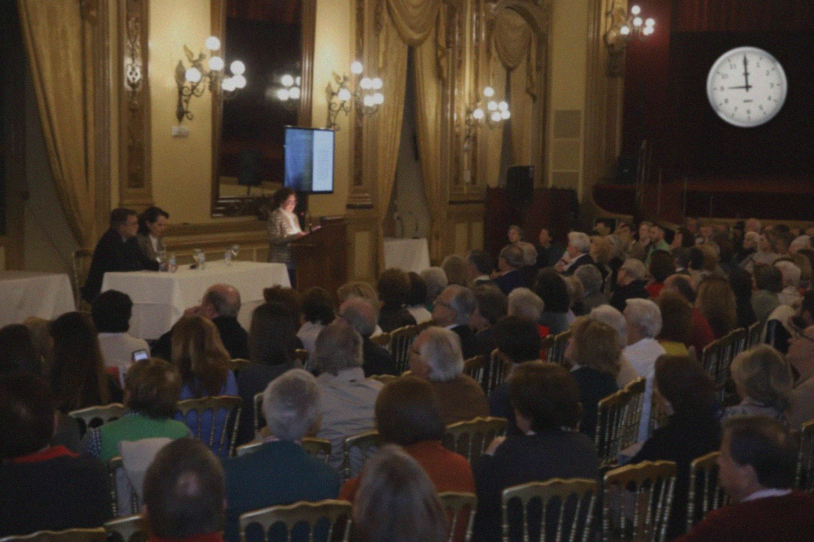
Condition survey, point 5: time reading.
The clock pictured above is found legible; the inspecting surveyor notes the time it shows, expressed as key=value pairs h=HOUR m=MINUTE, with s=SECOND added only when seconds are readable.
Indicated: h=9 m=0
